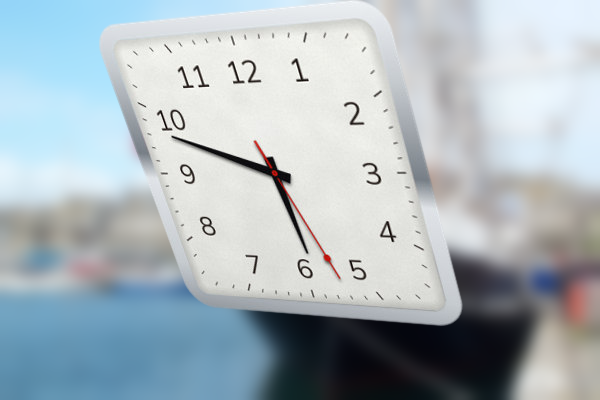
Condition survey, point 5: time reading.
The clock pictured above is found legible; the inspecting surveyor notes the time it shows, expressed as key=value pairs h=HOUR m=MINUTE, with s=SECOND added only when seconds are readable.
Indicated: h=5 m=48 s=27
